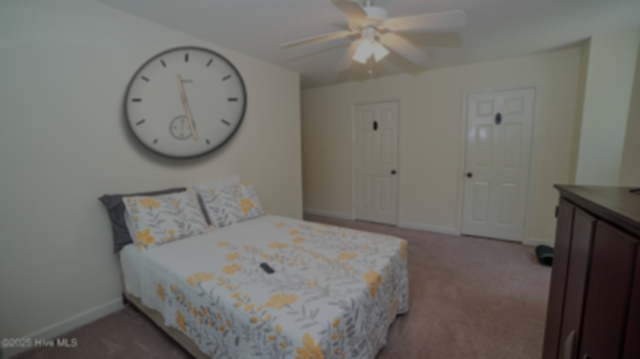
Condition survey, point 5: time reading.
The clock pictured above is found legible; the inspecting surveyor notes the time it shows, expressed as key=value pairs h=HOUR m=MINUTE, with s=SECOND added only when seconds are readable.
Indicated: h=11 m=27
